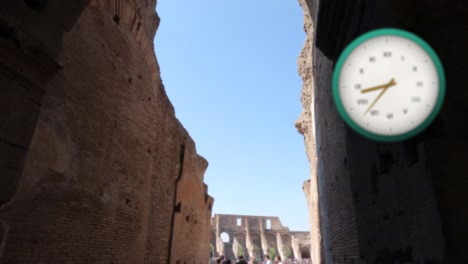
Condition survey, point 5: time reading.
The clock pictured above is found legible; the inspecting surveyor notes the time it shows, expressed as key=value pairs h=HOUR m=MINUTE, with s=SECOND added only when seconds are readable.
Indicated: h=8 m=37
